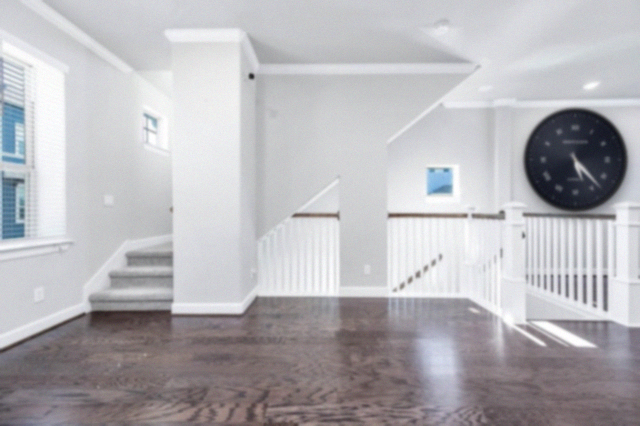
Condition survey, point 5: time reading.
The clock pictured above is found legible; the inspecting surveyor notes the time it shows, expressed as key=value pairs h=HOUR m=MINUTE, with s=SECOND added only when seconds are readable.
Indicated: h=5 m=23
